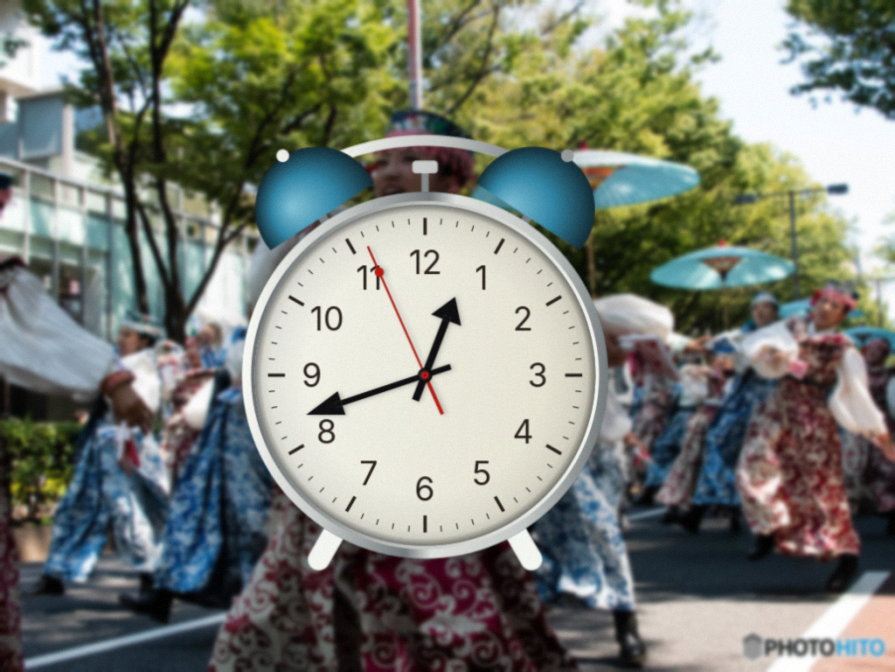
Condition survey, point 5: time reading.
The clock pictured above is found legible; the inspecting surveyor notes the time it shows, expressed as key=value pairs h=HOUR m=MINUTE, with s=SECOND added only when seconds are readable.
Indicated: h=12 m=41 s=56
